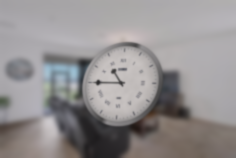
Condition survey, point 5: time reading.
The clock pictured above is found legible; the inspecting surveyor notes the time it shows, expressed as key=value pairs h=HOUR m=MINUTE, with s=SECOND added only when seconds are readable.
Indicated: h=10 m=45
